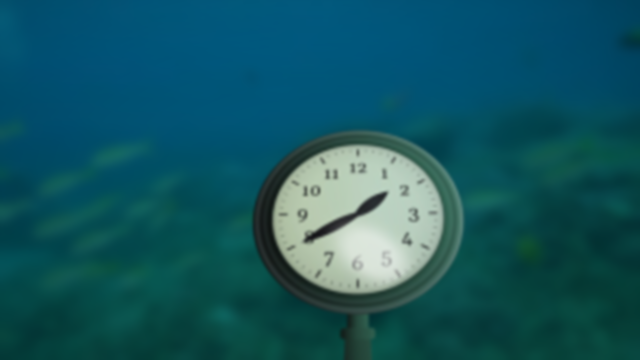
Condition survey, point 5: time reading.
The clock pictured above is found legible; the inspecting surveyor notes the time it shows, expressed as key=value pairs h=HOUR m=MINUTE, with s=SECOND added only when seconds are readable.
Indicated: h=1 m=40
